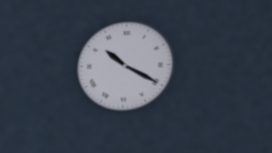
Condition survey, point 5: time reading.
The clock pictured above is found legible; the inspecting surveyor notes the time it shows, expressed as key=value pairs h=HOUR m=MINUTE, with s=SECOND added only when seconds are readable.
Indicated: h=10 m=20
